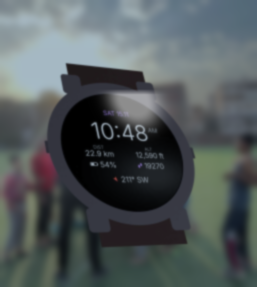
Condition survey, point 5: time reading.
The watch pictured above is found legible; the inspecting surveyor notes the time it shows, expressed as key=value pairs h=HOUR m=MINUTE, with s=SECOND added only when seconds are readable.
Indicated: h=10 m=48
